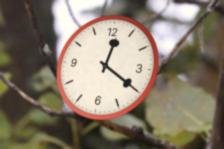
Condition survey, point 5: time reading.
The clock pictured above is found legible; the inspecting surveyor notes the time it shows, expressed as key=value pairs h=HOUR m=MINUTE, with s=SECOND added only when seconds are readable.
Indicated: h=12 m=20
